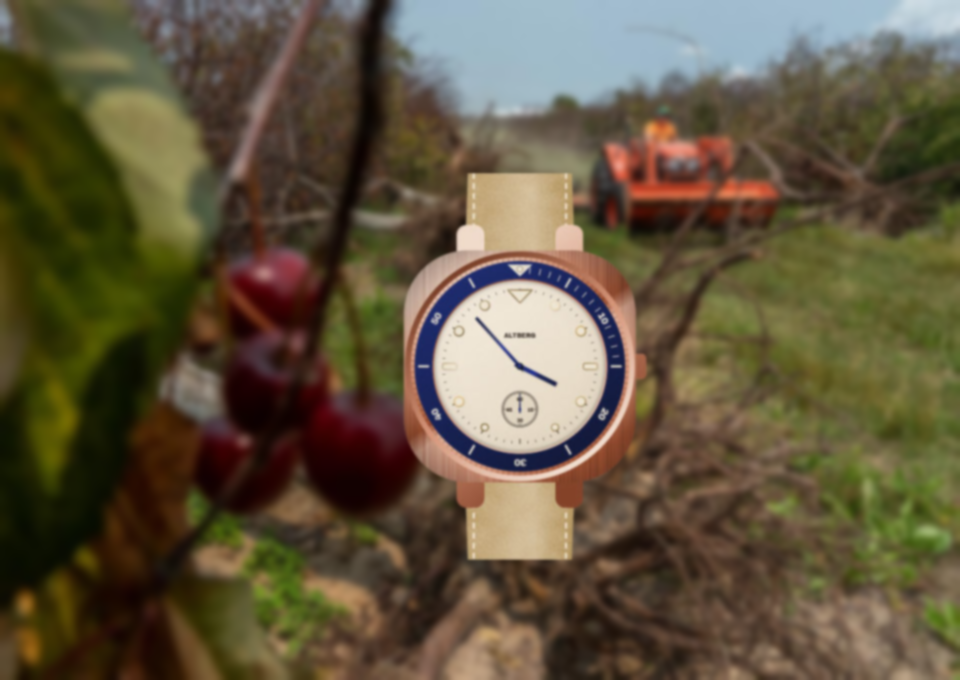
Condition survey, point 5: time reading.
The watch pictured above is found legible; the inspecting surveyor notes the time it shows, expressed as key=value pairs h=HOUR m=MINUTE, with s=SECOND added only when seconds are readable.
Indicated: h=3 m=53
